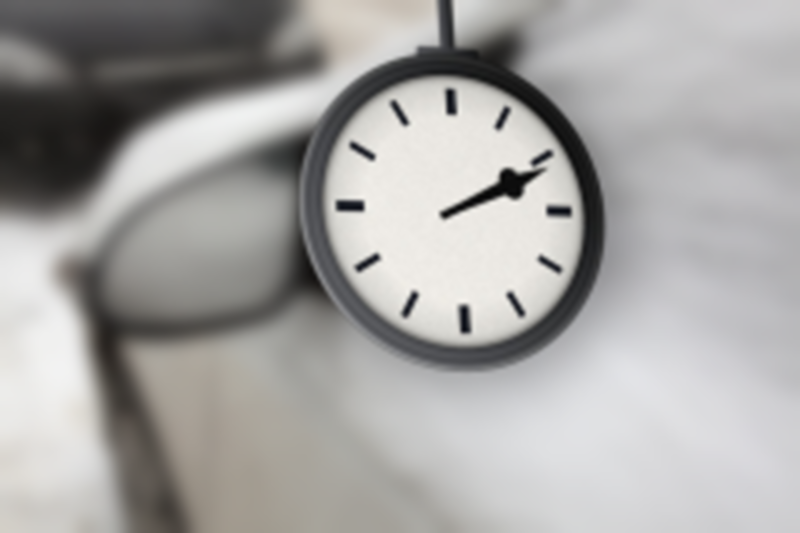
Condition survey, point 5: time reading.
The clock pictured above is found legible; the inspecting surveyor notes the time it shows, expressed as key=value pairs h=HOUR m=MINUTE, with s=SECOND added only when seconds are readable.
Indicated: h=2 m=11
